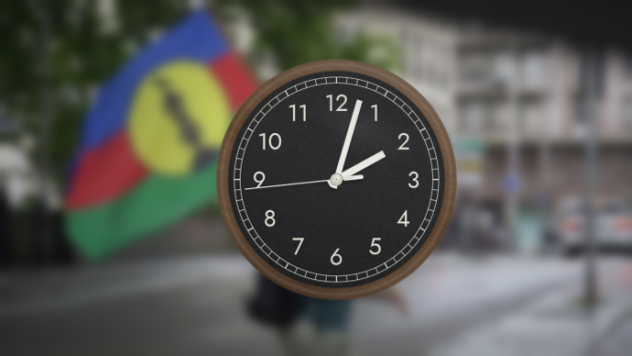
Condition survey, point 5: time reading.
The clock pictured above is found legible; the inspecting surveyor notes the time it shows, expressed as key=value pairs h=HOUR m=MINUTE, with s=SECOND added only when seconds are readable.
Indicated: h=2 m=2 s=44
